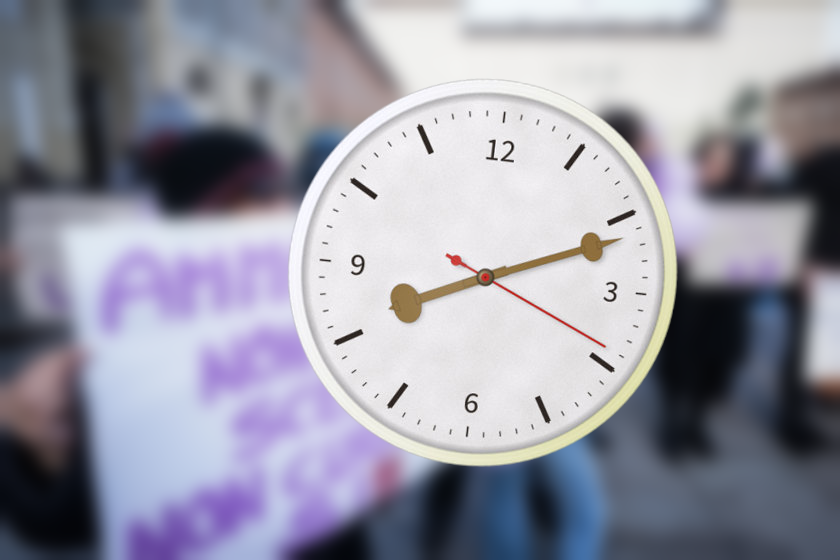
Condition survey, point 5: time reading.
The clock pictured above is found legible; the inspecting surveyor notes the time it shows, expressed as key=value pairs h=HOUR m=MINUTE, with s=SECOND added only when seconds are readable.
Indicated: h=8 m=11 s=19
